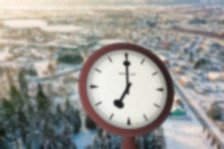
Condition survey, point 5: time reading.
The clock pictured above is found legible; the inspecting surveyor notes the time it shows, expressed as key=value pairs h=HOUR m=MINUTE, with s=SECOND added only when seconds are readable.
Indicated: h=7 m=0
